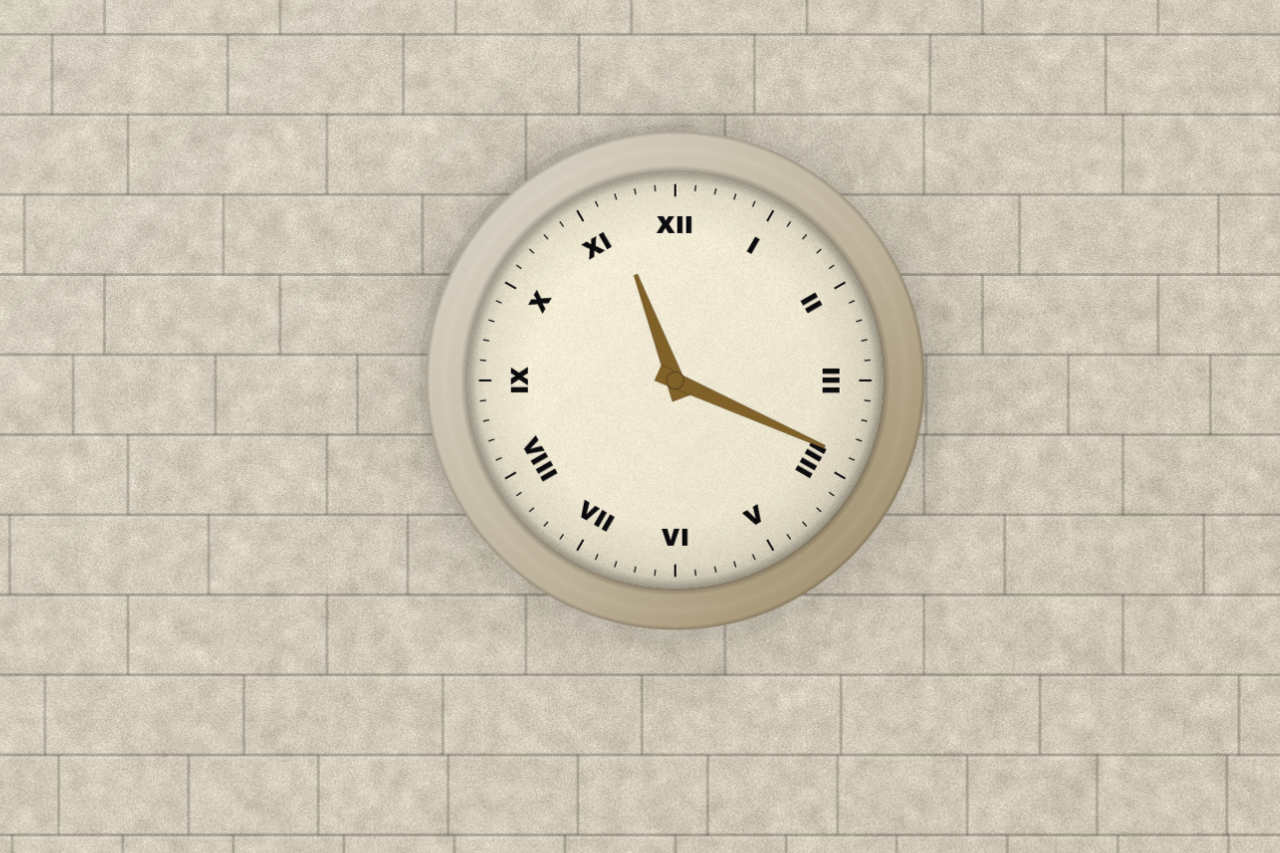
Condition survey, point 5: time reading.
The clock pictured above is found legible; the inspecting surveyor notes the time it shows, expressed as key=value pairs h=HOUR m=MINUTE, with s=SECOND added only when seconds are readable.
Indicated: h=11 m=19
